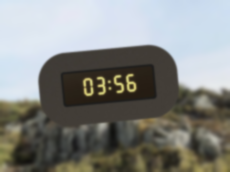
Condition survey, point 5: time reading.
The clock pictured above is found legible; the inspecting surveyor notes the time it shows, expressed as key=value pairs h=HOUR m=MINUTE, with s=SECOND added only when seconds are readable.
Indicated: h=3 m=56
